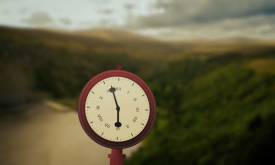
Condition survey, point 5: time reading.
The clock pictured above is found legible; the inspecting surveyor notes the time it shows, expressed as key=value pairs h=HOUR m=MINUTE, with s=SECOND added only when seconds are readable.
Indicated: h=5 m=57
